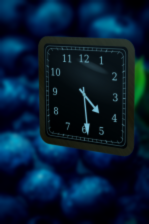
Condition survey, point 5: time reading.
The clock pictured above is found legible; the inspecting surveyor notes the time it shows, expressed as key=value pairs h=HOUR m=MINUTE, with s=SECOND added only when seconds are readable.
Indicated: h=4 m=29
